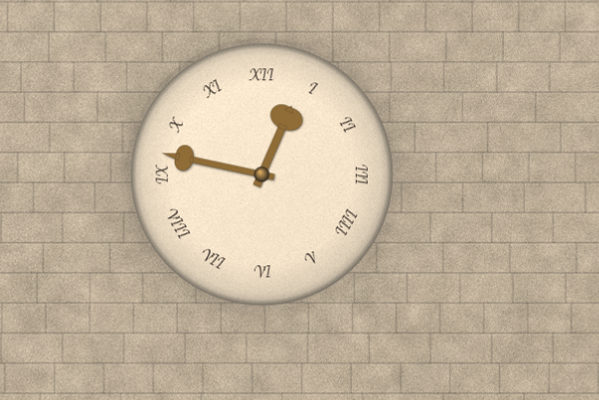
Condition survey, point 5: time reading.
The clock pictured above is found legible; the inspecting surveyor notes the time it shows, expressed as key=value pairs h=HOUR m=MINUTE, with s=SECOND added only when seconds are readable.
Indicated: h=12 m=47
